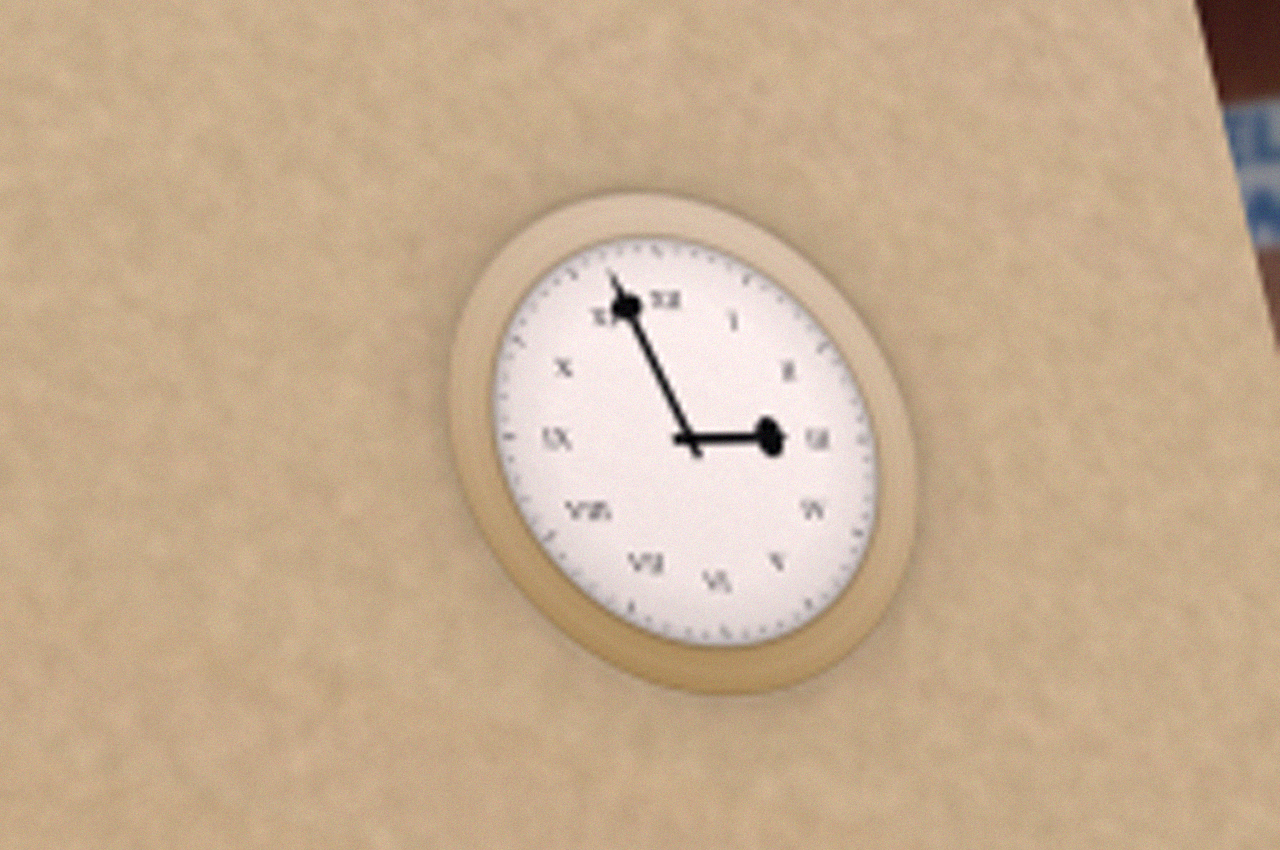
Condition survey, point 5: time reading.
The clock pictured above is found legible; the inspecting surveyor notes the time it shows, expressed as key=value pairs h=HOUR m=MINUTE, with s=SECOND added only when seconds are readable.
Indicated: h=2 m=57
